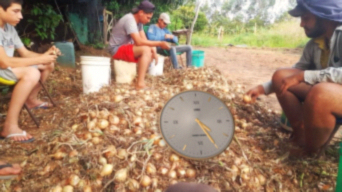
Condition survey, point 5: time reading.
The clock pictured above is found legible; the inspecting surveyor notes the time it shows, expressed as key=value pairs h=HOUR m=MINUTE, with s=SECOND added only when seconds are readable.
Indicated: h=4 m=25
